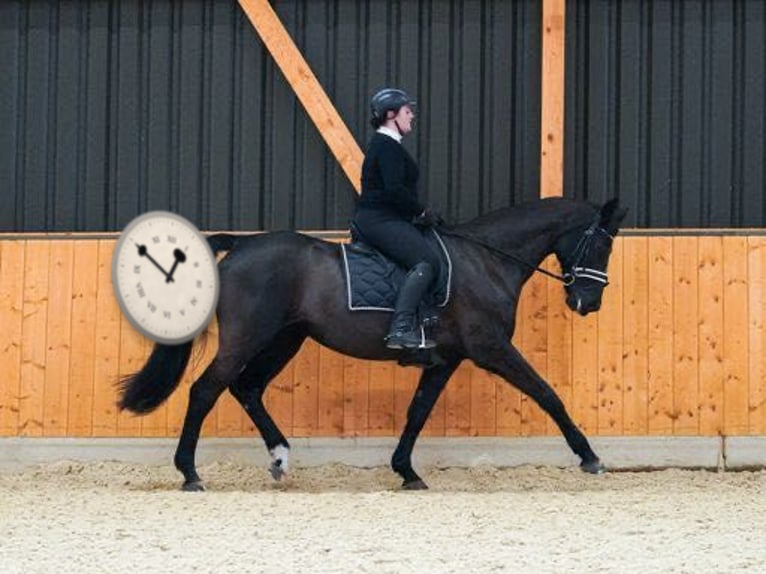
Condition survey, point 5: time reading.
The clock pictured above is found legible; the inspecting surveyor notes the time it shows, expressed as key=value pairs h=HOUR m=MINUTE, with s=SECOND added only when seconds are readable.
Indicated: h=12 m=50
